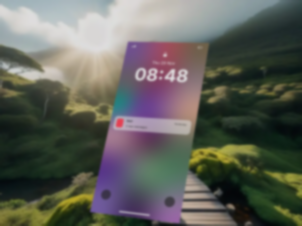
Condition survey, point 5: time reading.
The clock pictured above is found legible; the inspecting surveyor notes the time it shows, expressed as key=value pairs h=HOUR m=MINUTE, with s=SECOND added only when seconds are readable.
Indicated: h=8 m=48
